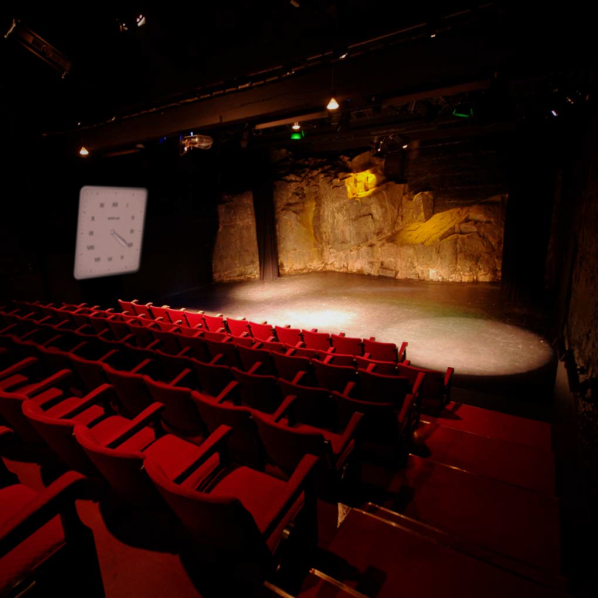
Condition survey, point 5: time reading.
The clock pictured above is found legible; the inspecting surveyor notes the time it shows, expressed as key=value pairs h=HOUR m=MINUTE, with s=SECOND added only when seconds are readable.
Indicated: h=4 m=21
